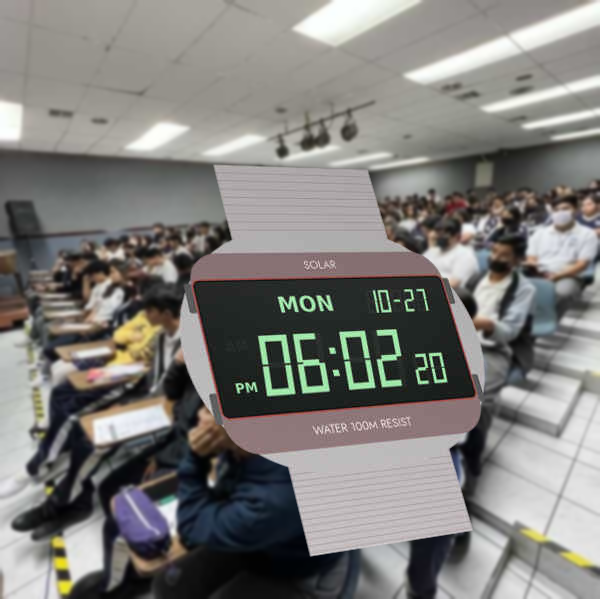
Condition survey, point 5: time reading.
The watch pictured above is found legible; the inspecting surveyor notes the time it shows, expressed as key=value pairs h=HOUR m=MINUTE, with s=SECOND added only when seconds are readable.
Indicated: h=6 m=2 s=20
